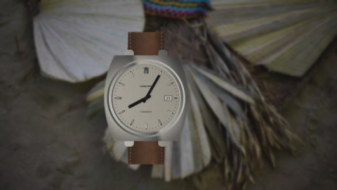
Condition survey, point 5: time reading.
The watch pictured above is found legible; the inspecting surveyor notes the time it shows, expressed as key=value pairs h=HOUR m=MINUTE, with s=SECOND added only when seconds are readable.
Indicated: h=8 m=5
